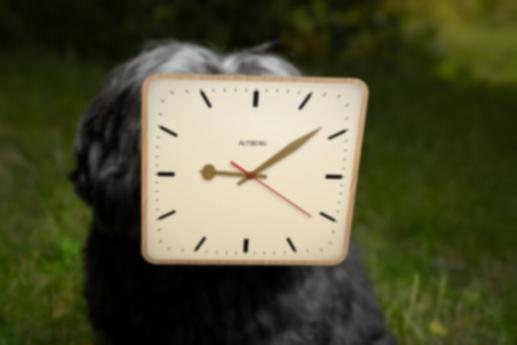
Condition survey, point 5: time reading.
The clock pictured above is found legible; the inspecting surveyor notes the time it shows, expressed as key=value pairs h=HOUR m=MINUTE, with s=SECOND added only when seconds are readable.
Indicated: h=9 m=8 s=21
